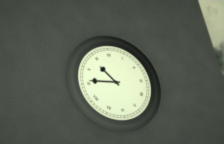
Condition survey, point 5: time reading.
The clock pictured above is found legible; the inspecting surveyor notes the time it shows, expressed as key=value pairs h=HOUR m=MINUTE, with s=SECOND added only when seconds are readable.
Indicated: h=10 m=46
